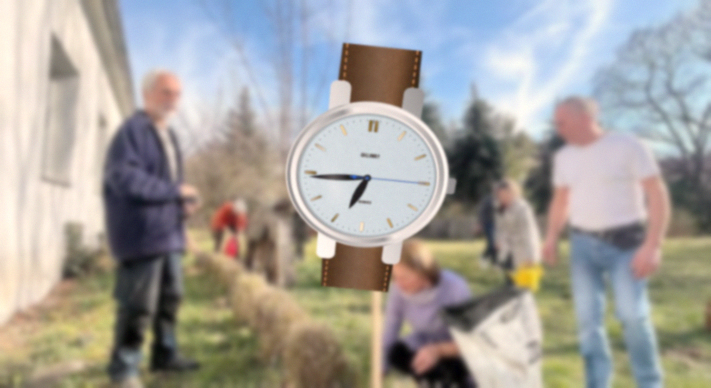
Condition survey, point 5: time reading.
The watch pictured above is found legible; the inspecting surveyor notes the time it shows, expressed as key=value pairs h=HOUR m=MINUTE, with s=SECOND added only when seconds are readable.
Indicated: h=6 m=44 s=15
